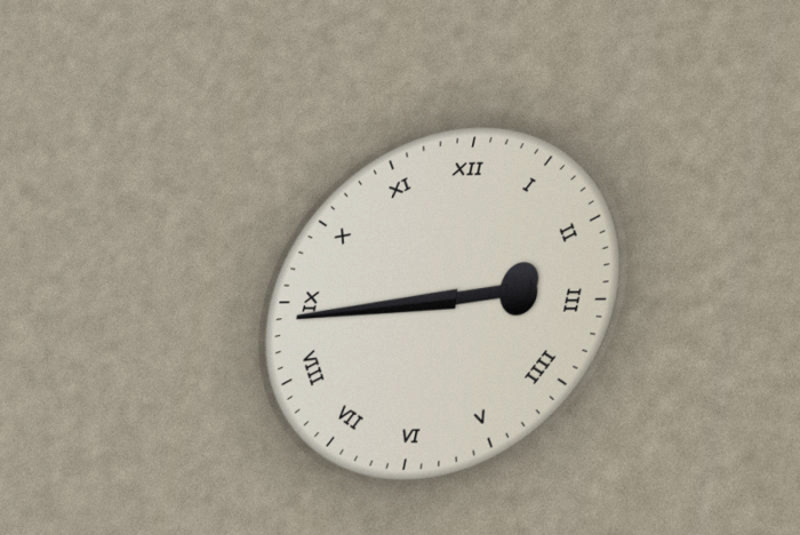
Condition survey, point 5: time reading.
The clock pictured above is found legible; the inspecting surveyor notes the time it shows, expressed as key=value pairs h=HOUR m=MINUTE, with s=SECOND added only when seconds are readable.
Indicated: h=2 m=44
